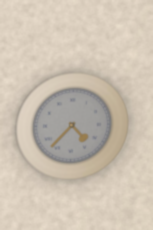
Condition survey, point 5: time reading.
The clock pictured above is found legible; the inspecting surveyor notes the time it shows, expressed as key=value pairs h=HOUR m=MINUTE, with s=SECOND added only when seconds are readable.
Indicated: h=4 m=37
